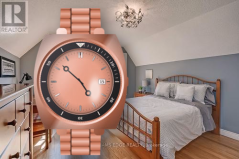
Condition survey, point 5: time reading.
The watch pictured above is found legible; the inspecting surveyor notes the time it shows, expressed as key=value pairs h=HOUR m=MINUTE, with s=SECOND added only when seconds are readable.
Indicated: h=4 m=52
